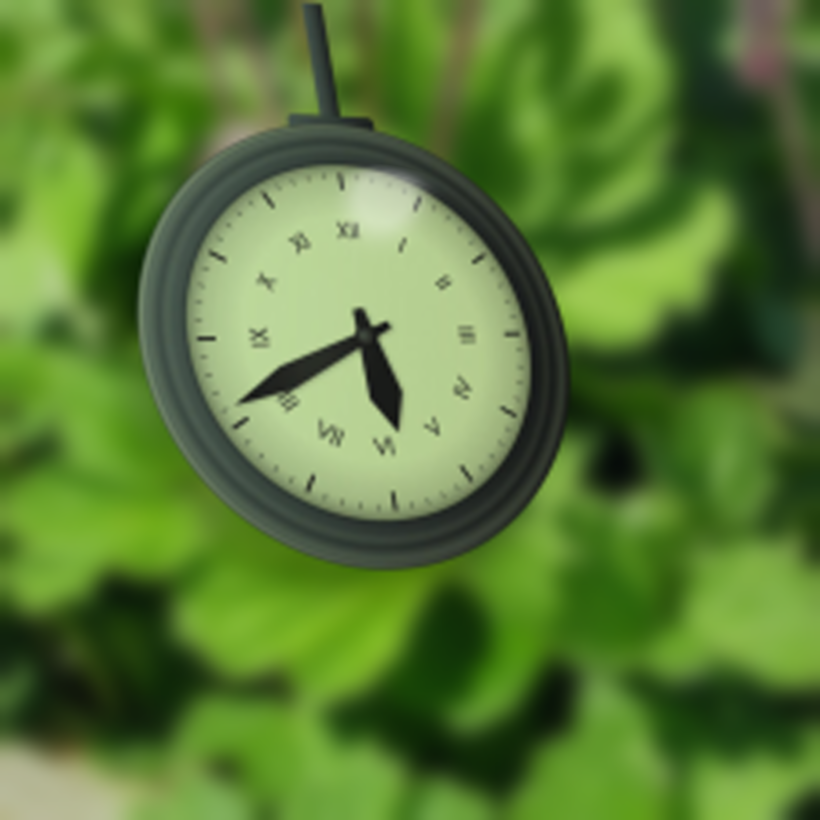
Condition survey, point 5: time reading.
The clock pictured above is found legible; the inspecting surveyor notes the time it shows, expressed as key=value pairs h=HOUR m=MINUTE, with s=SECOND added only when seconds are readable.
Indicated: h=5 m=41
